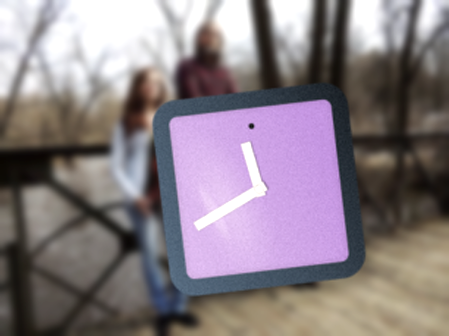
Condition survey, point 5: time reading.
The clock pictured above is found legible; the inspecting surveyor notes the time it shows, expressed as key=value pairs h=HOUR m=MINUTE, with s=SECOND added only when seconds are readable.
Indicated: h=11 m=41
